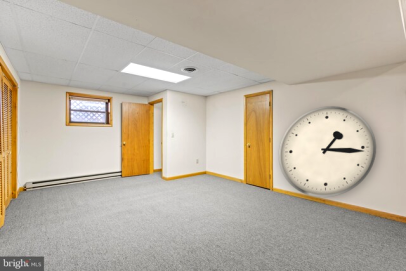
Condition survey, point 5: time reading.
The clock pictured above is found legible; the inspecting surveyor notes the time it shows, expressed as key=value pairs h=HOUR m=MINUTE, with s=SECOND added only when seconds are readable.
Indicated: h=1 m=16
